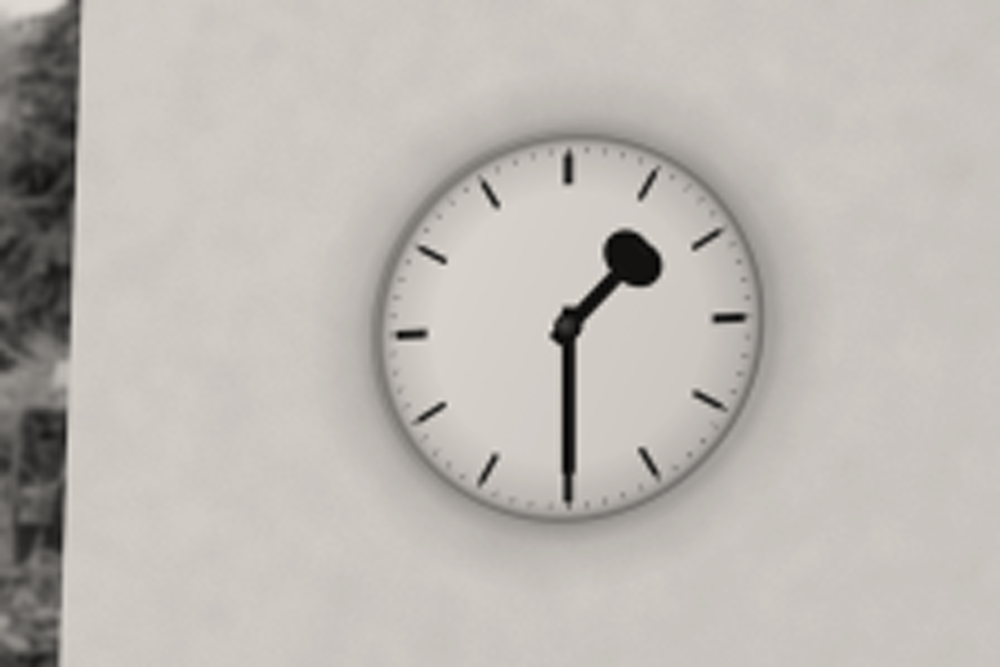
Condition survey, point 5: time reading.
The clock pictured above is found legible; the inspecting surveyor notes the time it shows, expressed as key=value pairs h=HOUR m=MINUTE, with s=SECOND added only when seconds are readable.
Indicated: h=1 m=30
